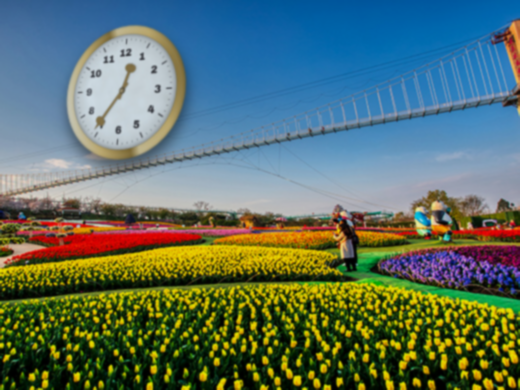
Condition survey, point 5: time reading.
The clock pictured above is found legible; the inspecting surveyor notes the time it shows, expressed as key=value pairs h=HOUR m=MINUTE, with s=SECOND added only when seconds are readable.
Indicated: h=12 m=36
